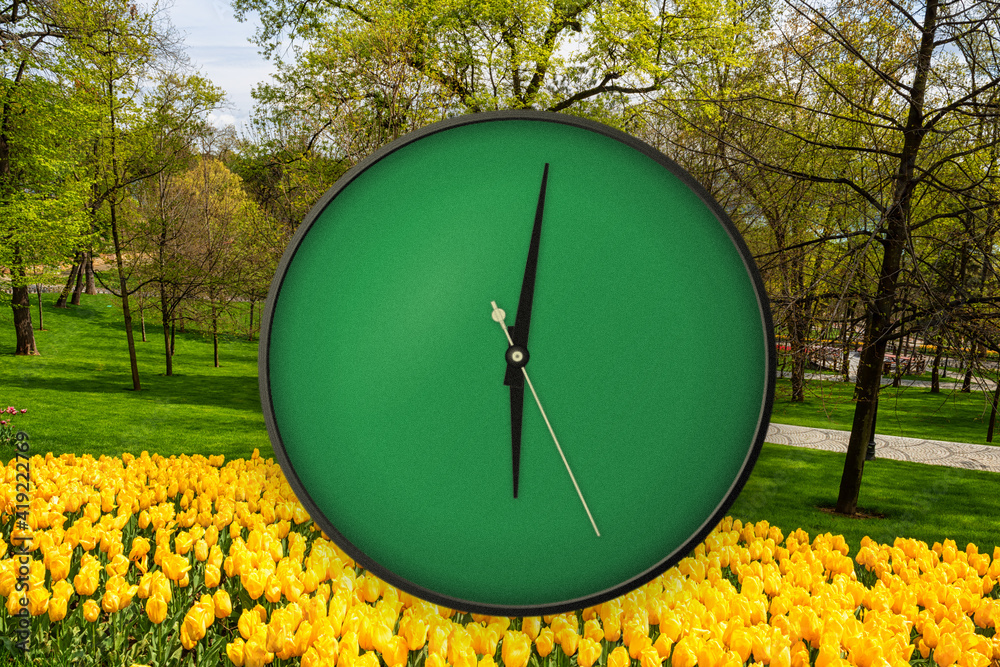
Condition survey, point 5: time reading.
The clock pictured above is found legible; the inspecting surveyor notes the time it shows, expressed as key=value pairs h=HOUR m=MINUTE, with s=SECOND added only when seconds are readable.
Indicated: h=6 m=1 s=26
